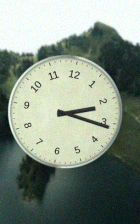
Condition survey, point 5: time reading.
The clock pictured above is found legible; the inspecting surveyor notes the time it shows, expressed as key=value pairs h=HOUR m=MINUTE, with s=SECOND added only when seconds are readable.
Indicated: h=2 m=16
